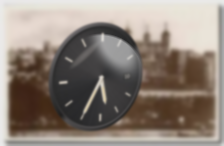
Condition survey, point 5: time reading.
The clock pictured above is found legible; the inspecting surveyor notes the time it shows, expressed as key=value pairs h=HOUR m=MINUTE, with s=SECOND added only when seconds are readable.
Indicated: h=5 m=35
